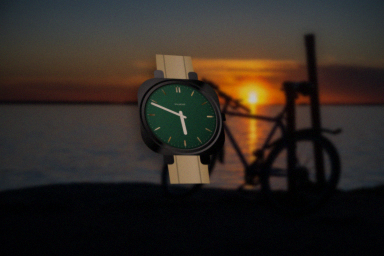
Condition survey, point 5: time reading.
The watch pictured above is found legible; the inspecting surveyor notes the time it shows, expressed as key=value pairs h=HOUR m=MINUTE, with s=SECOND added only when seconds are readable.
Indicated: h=5 m=49
